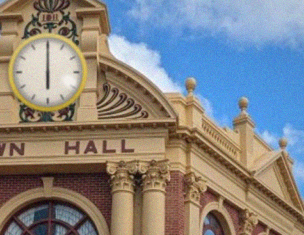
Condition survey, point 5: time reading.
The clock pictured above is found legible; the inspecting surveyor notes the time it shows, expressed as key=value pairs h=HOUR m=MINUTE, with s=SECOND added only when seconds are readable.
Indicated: h=6 m=0
